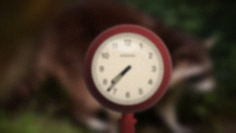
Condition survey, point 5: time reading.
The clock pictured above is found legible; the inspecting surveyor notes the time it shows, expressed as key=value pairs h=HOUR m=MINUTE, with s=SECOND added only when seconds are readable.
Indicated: h=7 m=37
